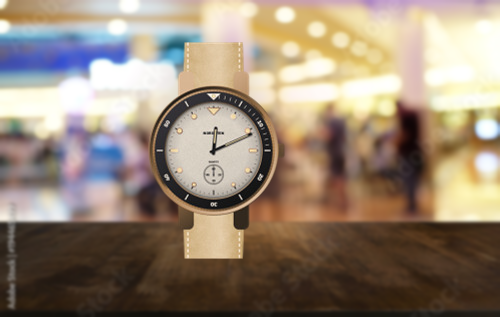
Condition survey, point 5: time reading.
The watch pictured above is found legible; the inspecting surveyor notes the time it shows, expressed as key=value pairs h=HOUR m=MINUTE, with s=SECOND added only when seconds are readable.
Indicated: h=12 m=11
